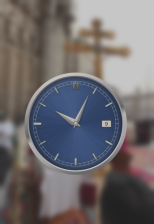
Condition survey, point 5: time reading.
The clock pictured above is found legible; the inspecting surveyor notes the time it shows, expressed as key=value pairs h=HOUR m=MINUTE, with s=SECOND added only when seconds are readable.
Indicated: h=10 m=4
